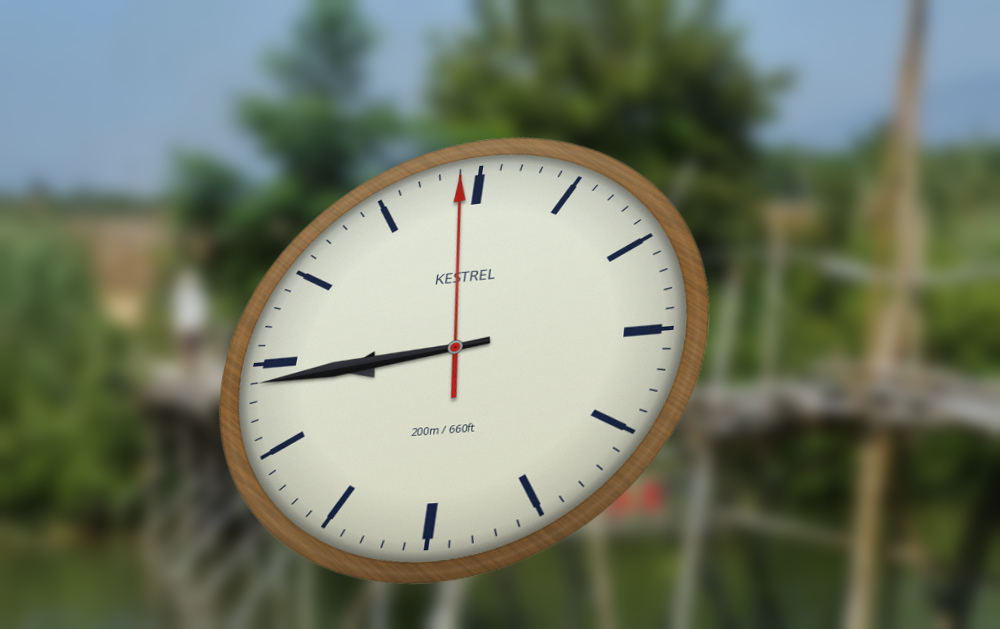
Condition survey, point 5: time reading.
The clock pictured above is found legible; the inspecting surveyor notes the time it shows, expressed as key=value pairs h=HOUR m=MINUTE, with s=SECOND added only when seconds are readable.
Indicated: h=8 m=43 s=59
